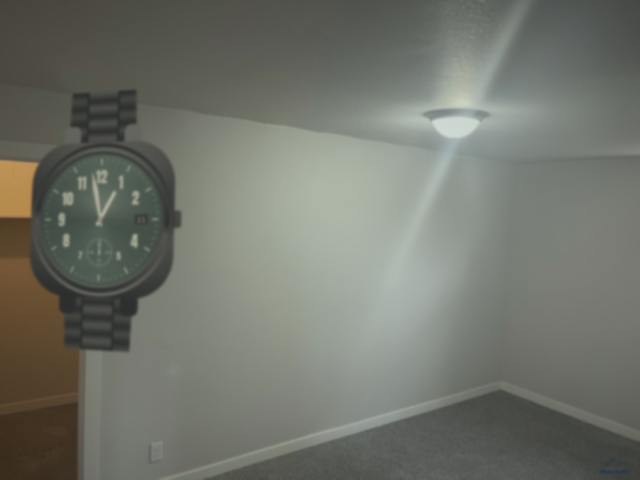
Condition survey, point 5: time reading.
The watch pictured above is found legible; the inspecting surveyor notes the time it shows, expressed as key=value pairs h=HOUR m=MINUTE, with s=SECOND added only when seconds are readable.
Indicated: h=12 m=58
